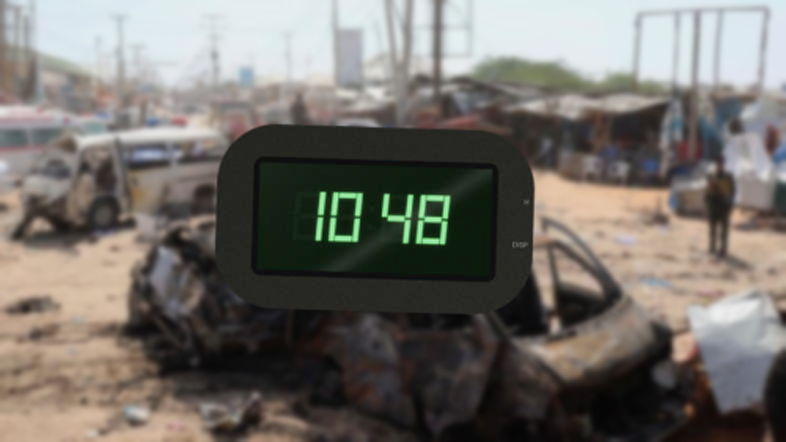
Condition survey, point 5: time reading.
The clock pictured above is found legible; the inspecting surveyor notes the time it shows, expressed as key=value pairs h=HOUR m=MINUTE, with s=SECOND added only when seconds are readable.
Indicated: h=10 m=48
